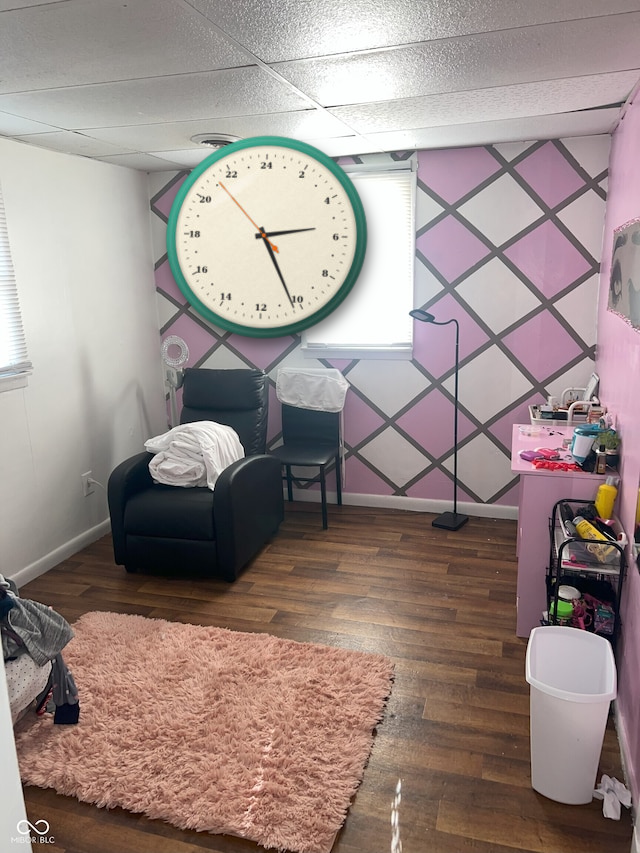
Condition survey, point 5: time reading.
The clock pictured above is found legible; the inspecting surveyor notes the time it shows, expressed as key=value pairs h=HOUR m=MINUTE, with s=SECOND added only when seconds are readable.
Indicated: h=5 m=25 s=53
